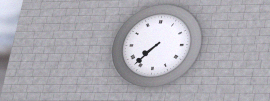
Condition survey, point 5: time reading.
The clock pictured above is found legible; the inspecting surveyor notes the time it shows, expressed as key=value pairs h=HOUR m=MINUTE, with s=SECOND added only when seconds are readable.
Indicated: h=7 m=37
